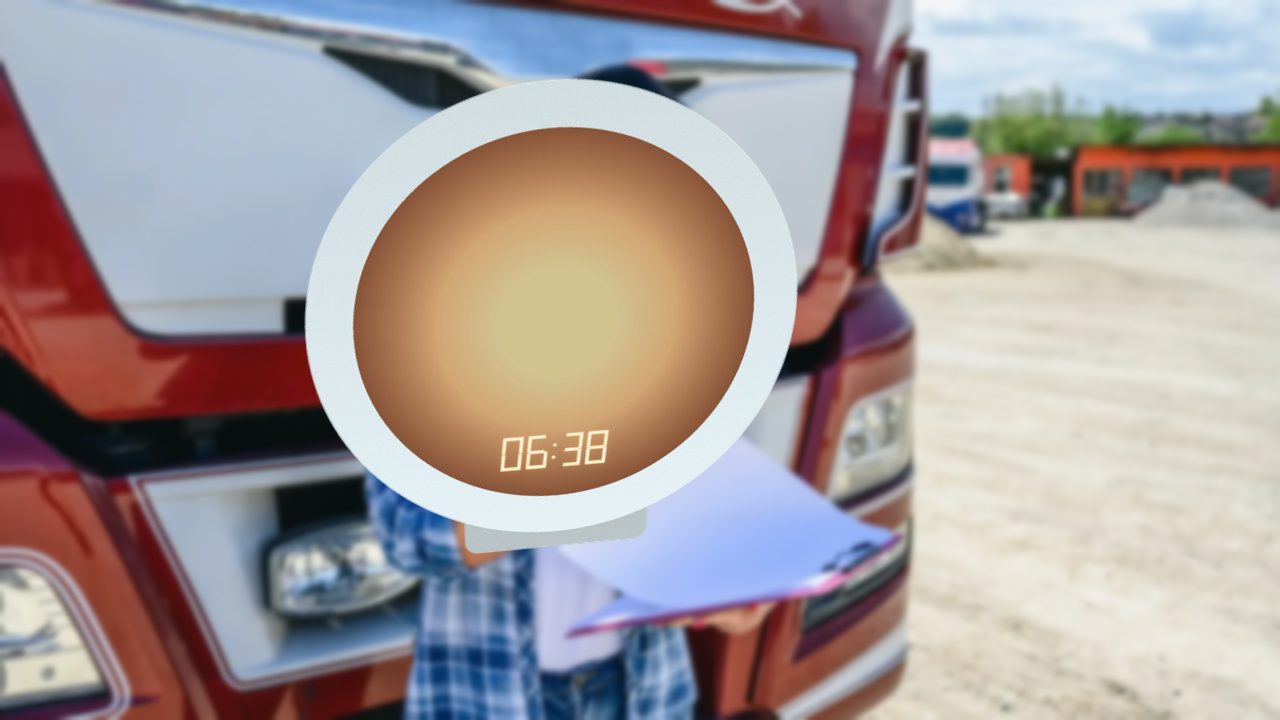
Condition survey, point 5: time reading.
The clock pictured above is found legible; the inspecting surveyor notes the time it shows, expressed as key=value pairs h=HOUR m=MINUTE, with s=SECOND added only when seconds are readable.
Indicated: h=6 m=38
